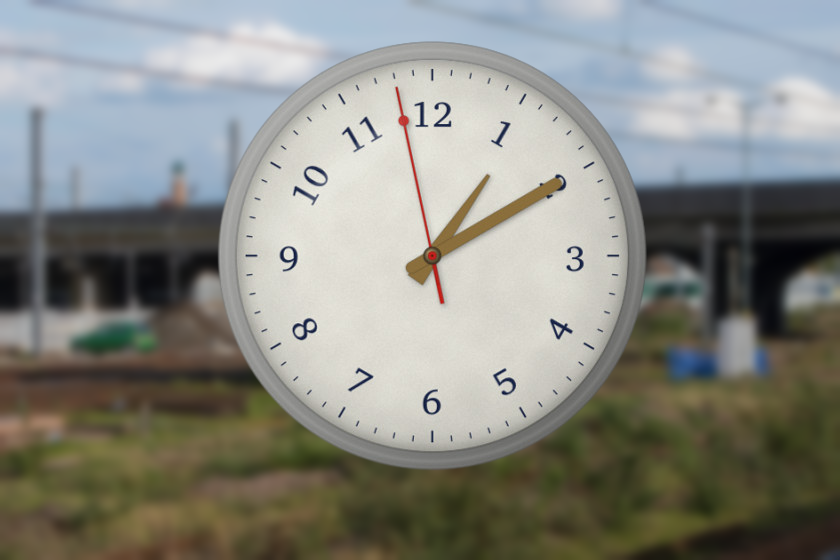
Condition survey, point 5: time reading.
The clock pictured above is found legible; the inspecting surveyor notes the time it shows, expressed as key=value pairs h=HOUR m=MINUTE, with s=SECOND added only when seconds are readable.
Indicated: h=1 m=9 s=58
